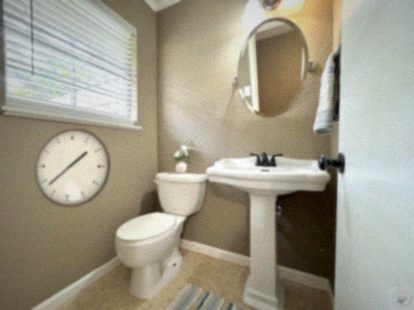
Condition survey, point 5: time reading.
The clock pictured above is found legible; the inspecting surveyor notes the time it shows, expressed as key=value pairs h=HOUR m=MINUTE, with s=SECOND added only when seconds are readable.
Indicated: h=1 m=38
